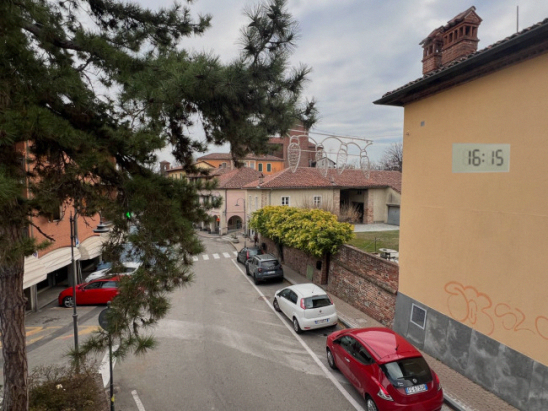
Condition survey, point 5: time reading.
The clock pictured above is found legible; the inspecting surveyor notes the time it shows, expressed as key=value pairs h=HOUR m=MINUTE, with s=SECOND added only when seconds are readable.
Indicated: h=16 m=15
